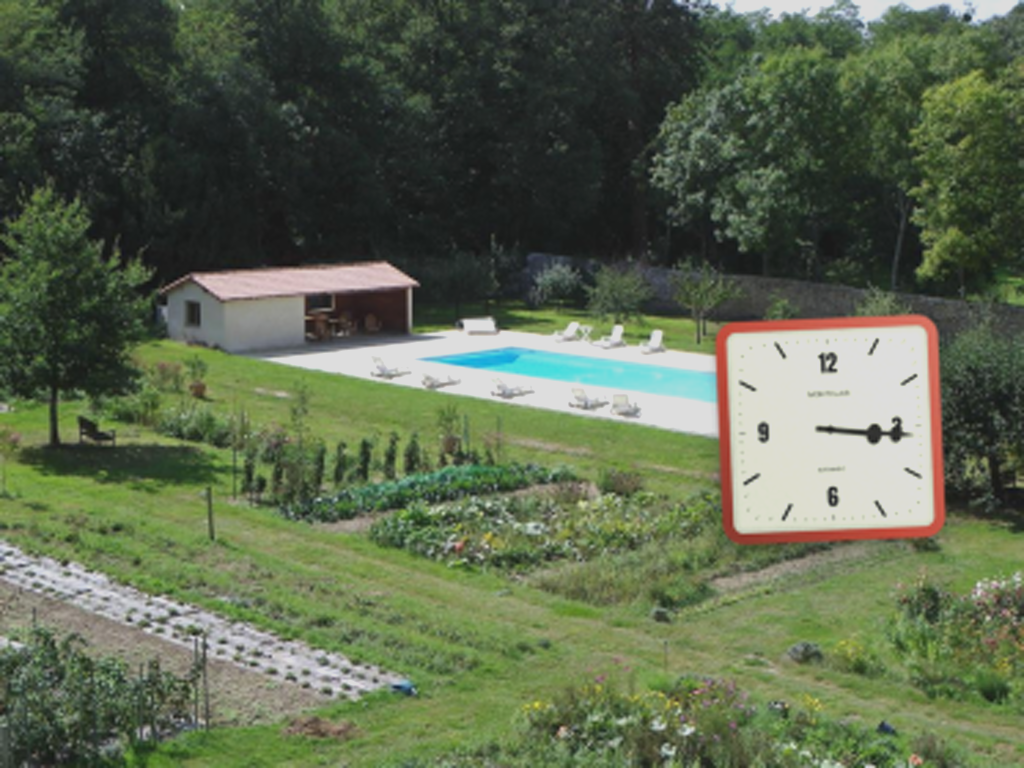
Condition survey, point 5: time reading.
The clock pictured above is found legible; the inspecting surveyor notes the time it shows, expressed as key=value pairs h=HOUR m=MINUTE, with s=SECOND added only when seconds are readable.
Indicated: h=3 m=16
